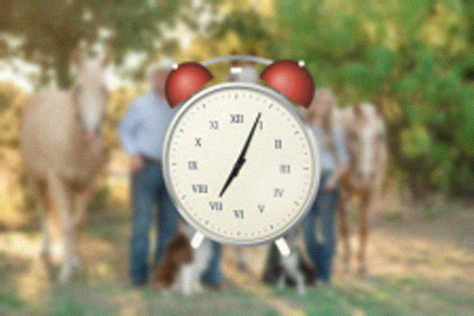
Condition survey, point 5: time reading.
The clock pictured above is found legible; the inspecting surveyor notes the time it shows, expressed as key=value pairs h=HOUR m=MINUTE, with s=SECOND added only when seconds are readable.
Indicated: h=7 m=4
